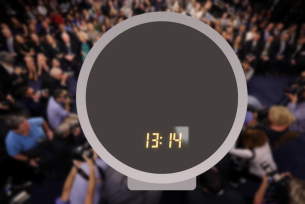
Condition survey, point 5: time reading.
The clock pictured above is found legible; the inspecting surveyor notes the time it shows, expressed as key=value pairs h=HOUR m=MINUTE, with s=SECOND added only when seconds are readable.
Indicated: h=13 m=14
